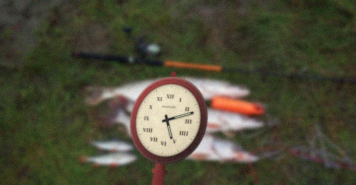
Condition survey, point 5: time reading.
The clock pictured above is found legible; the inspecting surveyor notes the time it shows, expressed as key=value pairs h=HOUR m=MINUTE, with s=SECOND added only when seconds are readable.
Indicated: h=5 m=12
